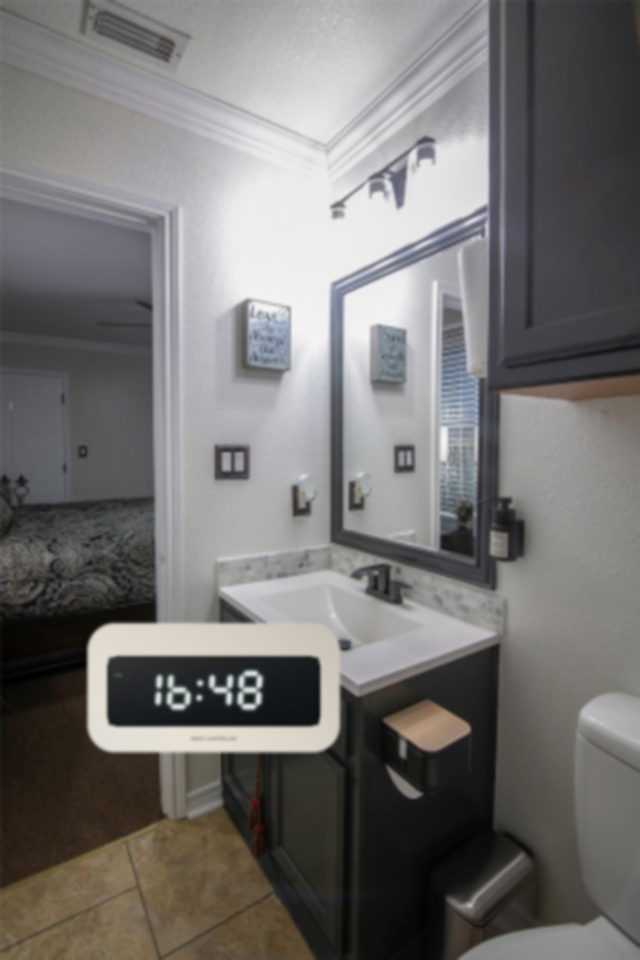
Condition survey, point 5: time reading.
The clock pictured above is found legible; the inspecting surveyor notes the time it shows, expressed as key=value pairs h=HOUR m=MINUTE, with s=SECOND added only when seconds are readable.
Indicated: h=16 m=48
